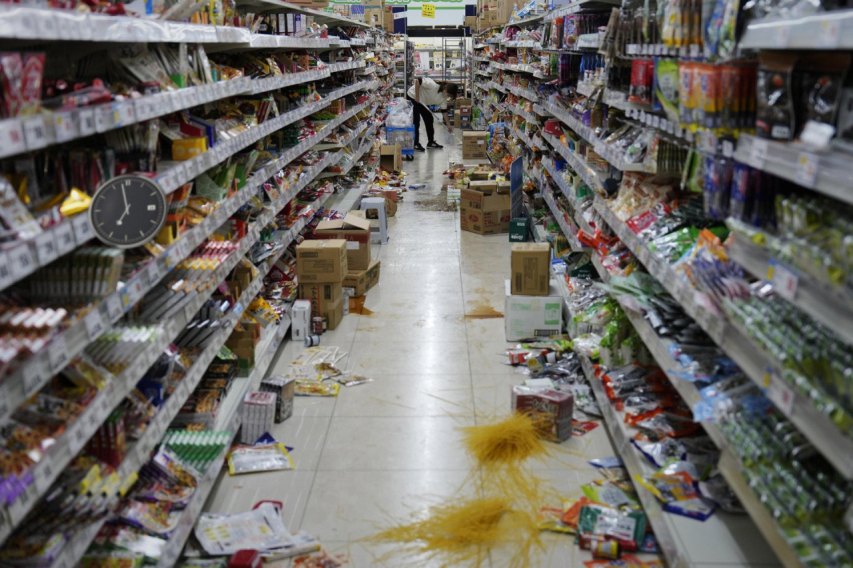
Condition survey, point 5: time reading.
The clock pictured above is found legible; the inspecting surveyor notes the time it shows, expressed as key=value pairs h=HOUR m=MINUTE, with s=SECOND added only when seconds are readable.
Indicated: h=6 m=58
